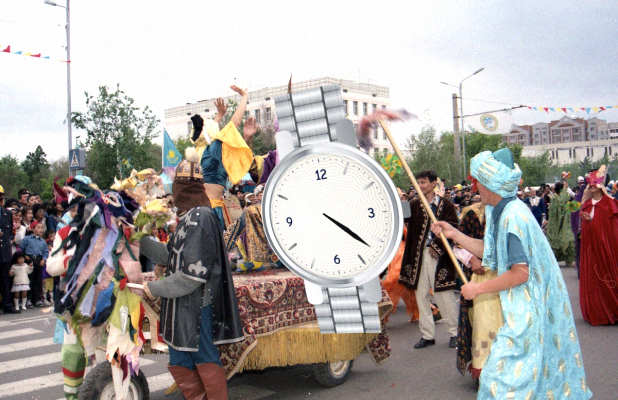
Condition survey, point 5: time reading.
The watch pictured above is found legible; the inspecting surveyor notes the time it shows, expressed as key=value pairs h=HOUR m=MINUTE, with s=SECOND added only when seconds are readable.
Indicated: h=4 m=22
